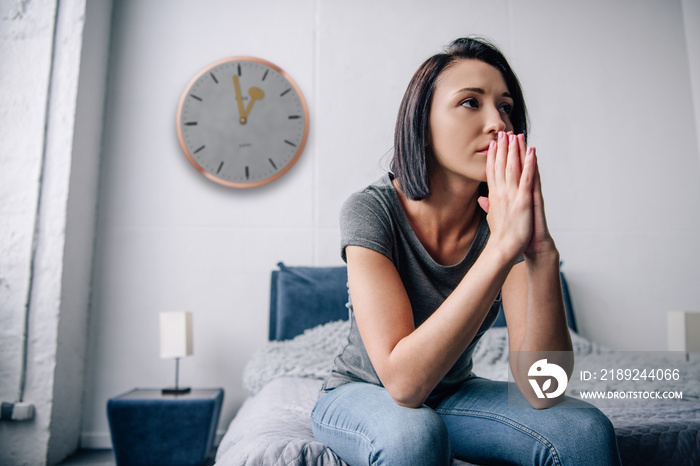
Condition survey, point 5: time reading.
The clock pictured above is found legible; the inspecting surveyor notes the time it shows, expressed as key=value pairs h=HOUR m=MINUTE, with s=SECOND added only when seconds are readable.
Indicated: h=12 m=59
